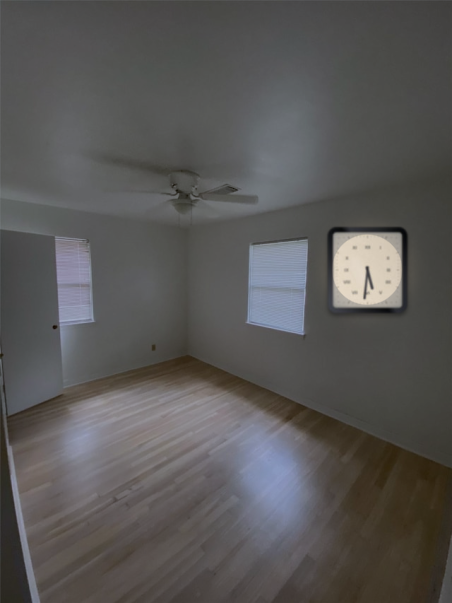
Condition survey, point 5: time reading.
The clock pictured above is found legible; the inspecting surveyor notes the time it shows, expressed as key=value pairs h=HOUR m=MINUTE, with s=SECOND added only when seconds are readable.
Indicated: h=5 m=31
